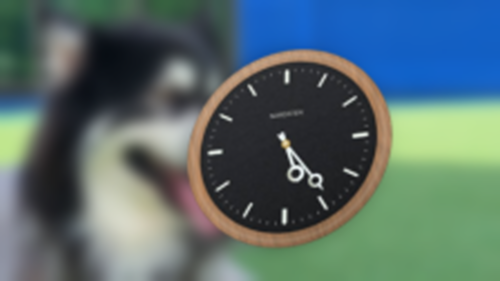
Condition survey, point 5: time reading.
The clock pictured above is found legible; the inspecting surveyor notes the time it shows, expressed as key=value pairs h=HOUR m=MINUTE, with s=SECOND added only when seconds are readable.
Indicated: h=5 m=24
